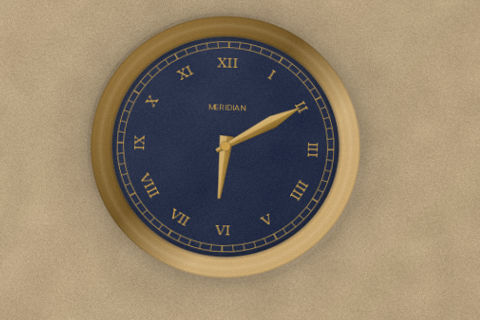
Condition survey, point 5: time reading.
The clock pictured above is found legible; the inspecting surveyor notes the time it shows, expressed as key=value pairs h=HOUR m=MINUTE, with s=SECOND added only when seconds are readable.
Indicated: h=6 m=10
